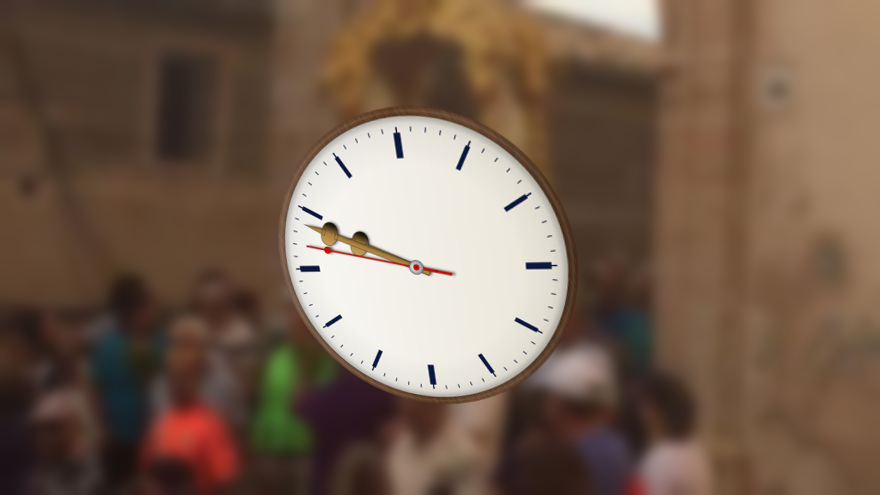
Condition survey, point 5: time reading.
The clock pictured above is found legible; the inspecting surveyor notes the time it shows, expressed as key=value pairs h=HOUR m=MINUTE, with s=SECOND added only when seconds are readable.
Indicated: h=9 m=48 s=47
